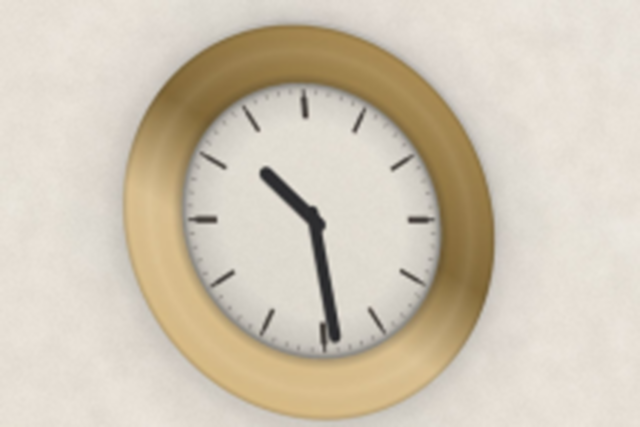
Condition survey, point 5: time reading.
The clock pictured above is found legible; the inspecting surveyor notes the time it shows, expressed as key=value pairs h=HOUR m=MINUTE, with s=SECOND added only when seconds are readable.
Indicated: h=10 m=29
